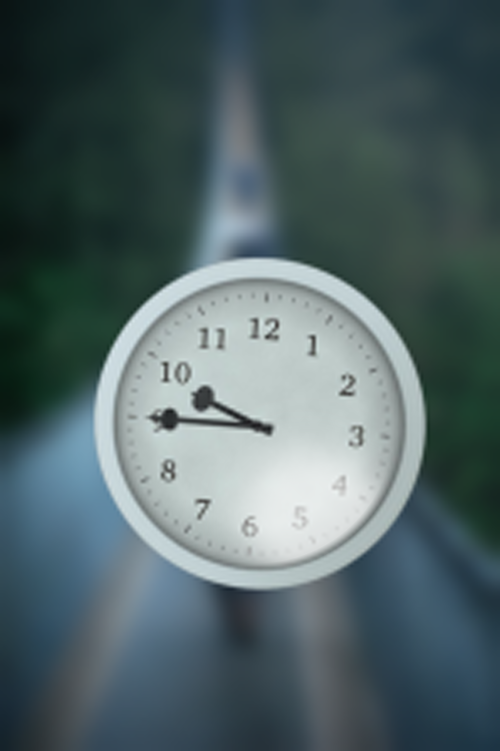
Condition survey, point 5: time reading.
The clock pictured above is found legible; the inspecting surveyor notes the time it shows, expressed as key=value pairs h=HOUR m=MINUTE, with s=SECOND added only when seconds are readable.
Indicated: h=9 m=45
